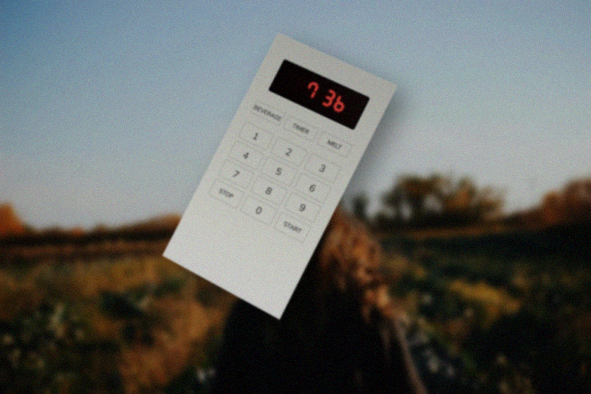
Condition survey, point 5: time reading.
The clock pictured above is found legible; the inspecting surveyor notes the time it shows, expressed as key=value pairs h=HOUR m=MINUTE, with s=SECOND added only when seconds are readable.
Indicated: h=7 m=36
